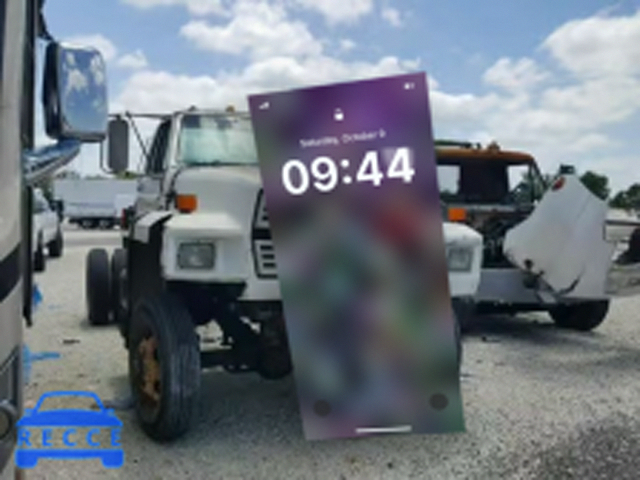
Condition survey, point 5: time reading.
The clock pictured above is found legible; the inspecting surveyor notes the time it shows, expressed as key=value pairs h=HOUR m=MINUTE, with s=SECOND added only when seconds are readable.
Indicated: h=9 m=44
